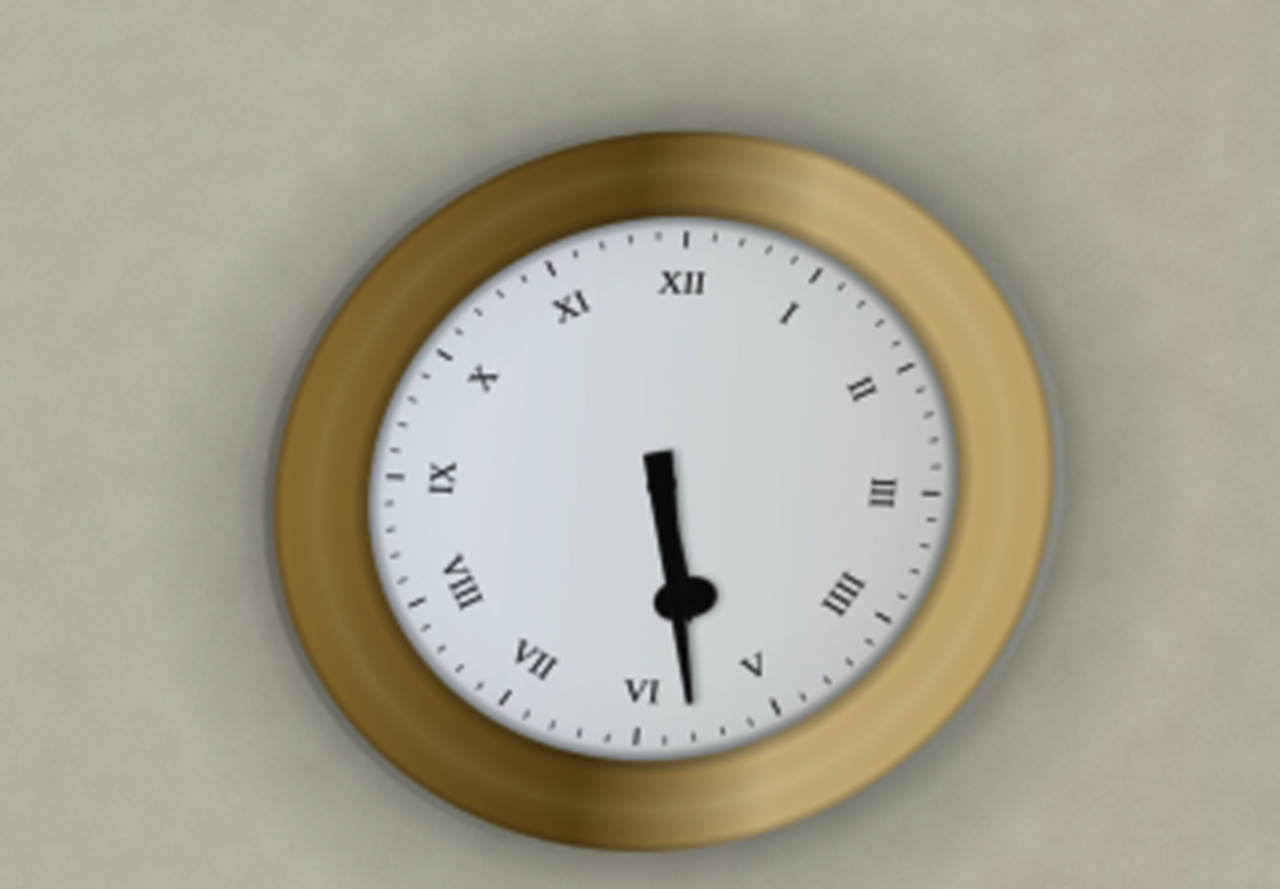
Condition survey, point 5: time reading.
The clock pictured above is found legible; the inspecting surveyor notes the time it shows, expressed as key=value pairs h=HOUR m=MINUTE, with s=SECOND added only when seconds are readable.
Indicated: h=5 m=28
